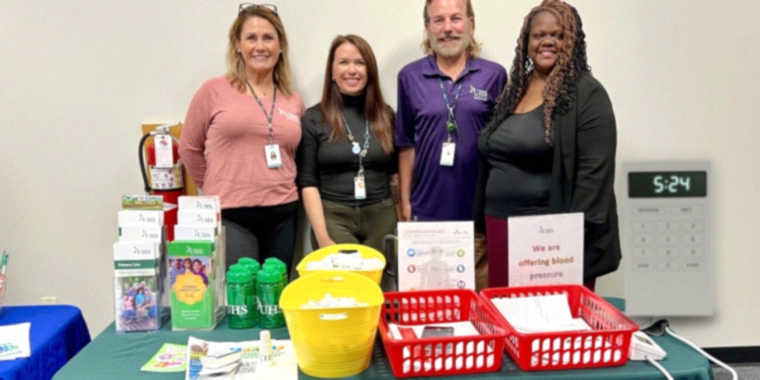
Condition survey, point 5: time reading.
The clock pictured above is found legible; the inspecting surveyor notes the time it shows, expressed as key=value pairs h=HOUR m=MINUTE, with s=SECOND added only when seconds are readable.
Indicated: h=5 m=24
